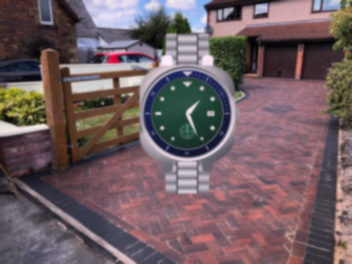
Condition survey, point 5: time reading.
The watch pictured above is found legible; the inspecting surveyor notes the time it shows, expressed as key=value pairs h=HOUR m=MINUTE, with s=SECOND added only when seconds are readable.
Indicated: h=1 m=26
